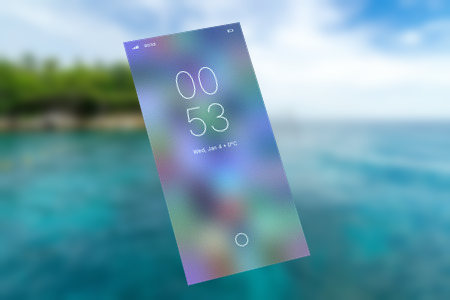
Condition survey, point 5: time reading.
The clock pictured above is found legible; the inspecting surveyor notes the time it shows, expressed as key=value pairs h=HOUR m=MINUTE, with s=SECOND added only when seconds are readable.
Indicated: h=0 m=53
